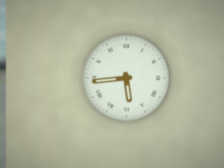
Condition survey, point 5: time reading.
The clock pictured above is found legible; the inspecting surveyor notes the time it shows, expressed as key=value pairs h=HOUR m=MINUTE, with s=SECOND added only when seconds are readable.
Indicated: h=5 m=44
